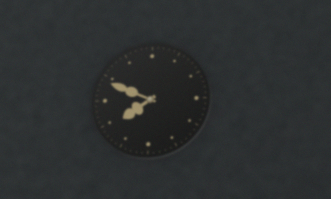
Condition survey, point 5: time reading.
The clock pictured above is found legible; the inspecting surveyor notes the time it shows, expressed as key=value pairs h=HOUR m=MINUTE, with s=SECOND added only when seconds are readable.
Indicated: h=7 m=49
